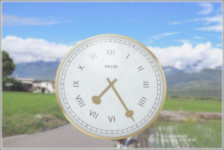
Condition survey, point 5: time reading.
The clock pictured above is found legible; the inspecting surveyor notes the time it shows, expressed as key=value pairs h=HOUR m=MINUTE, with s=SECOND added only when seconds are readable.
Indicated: h=7 m=25
